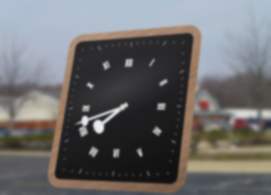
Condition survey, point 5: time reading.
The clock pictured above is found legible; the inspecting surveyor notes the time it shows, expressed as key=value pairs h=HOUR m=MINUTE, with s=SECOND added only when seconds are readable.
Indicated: h=7 m=42
